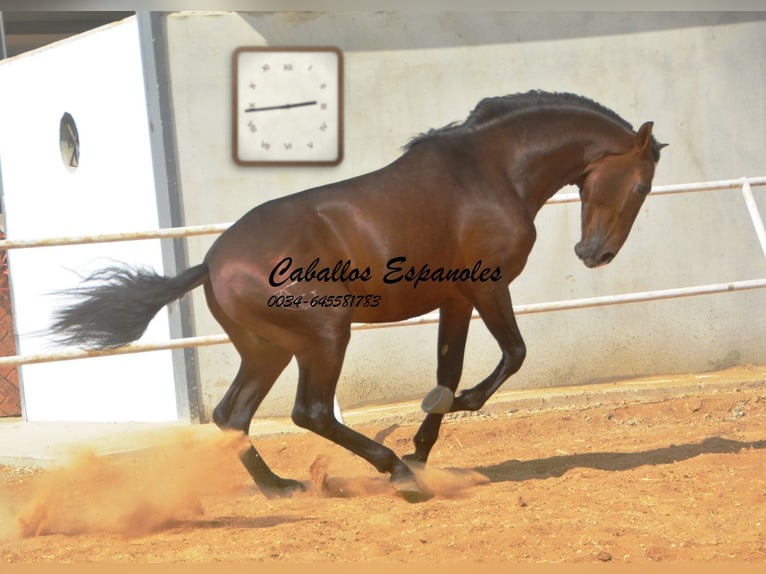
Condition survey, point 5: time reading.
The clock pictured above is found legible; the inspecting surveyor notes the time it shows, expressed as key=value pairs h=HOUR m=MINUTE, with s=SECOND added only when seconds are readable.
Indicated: h=2 m=44
